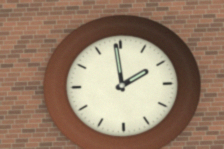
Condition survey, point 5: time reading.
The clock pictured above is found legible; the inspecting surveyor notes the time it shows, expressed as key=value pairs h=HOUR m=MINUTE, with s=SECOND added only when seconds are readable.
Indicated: h=1 m=59
